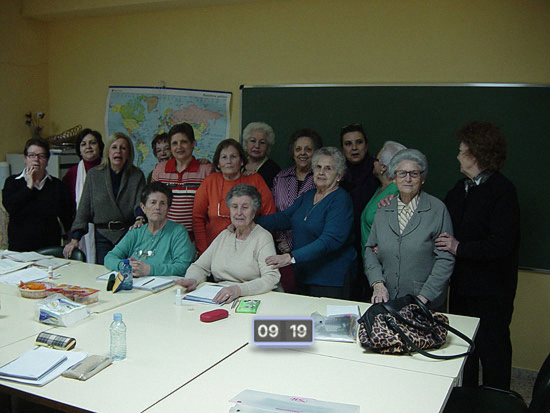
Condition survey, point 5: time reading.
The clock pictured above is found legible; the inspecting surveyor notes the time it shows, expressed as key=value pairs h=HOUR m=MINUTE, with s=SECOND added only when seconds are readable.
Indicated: h=9 m=19
